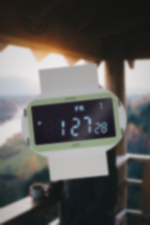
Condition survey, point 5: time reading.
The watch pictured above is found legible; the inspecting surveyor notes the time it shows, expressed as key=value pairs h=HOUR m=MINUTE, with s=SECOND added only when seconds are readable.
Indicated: h=1 m=27 s=28
